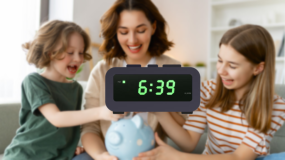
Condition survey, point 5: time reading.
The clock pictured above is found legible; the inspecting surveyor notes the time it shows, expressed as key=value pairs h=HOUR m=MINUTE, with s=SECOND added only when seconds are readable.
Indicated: h=6 m=39
